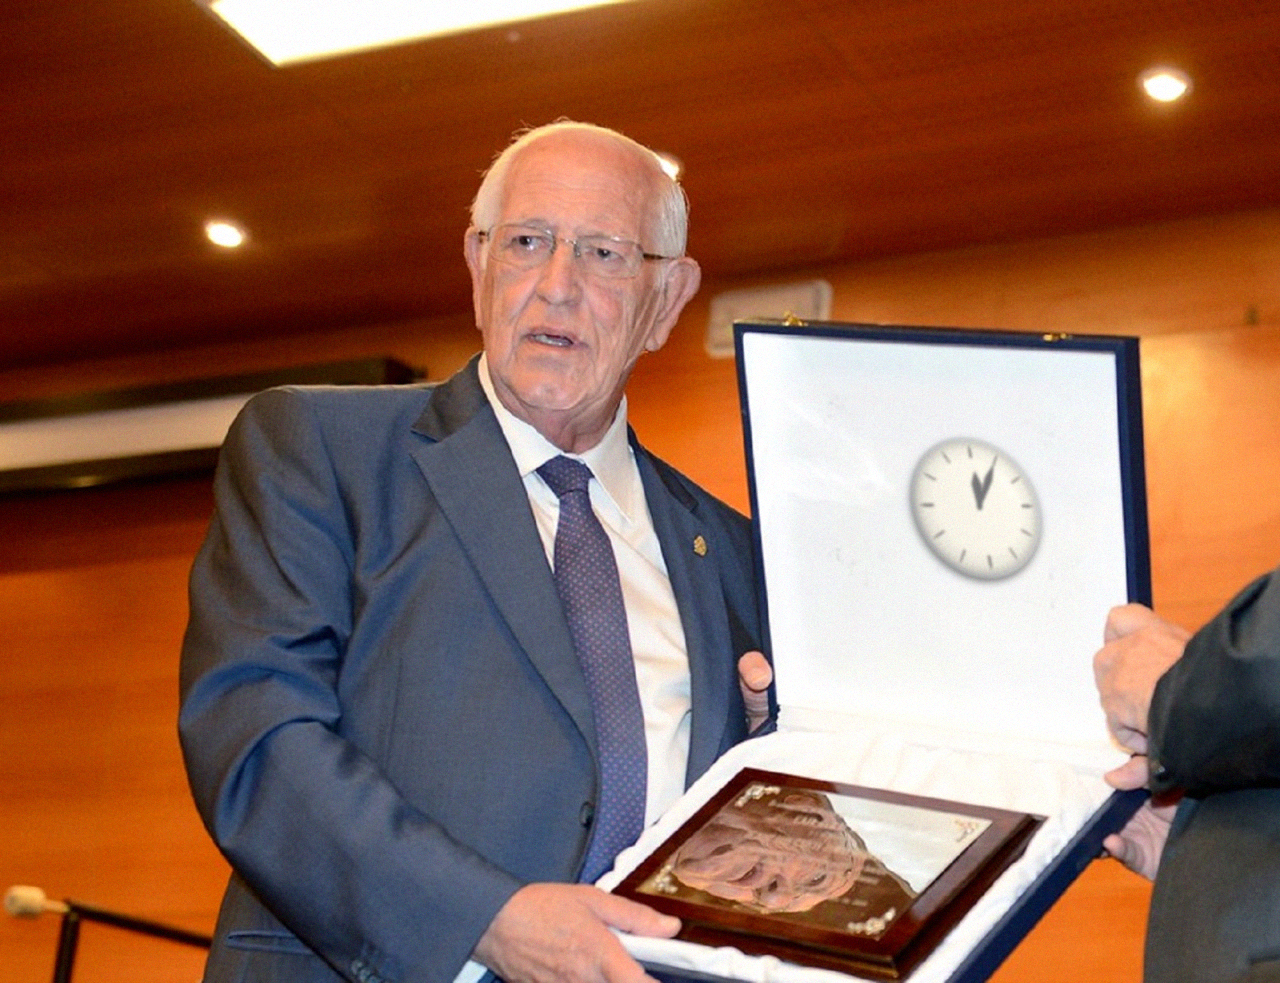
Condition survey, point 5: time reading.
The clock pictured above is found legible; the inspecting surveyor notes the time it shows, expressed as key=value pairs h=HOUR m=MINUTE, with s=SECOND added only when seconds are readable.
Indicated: h=12 m=5
